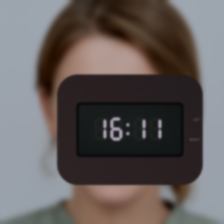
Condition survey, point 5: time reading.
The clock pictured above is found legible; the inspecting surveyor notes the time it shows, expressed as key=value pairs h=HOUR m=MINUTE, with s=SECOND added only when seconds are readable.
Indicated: h=16 m=11
